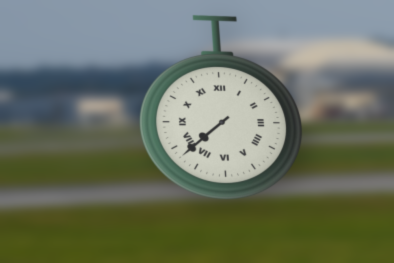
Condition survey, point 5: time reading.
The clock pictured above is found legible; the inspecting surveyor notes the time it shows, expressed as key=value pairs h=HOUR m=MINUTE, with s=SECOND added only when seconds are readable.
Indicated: h=7 m=38
